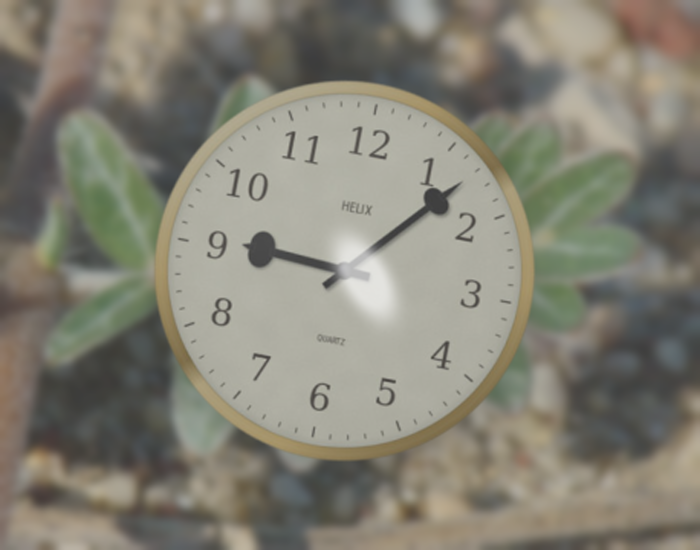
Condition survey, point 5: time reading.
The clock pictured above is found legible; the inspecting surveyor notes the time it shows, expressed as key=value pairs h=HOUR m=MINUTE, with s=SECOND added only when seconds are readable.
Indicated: h=9 m=7
